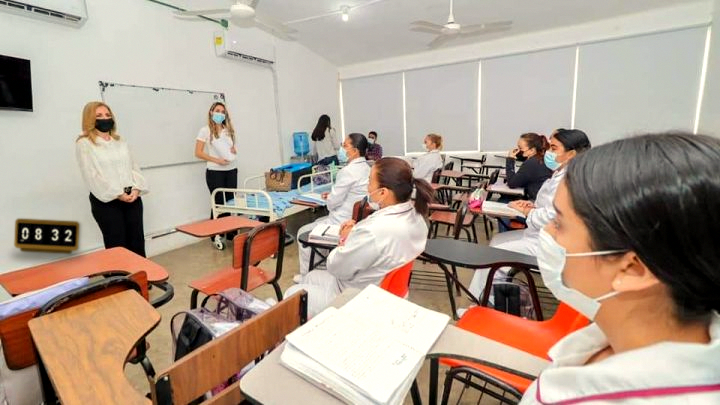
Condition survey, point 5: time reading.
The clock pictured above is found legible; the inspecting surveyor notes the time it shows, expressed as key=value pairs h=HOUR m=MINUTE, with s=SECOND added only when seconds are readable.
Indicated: h=8 m=32
